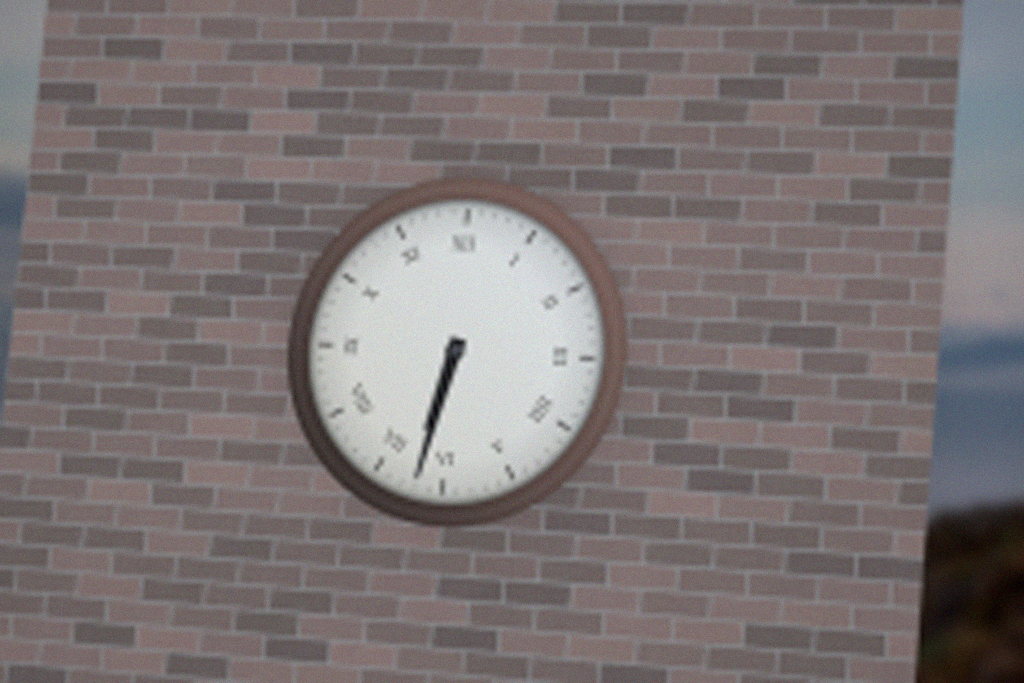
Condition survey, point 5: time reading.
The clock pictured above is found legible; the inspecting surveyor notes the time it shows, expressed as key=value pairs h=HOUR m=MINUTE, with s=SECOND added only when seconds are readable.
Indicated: h=6 m=32
